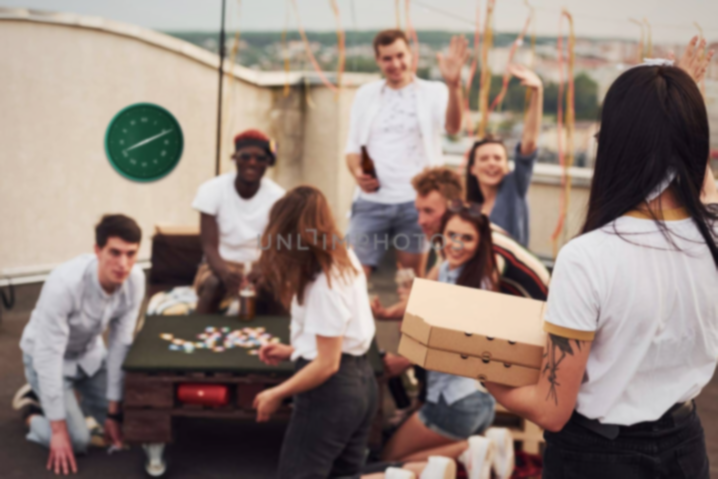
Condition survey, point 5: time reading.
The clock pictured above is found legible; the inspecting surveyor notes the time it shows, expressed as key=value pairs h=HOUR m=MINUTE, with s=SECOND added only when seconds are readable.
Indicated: h=8 m=11
